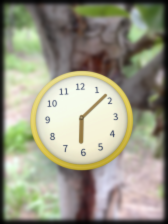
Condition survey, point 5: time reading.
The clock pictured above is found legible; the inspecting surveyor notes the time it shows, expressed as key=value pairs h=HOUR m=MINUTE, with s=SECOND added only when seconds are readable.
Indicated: h=6 m=8
